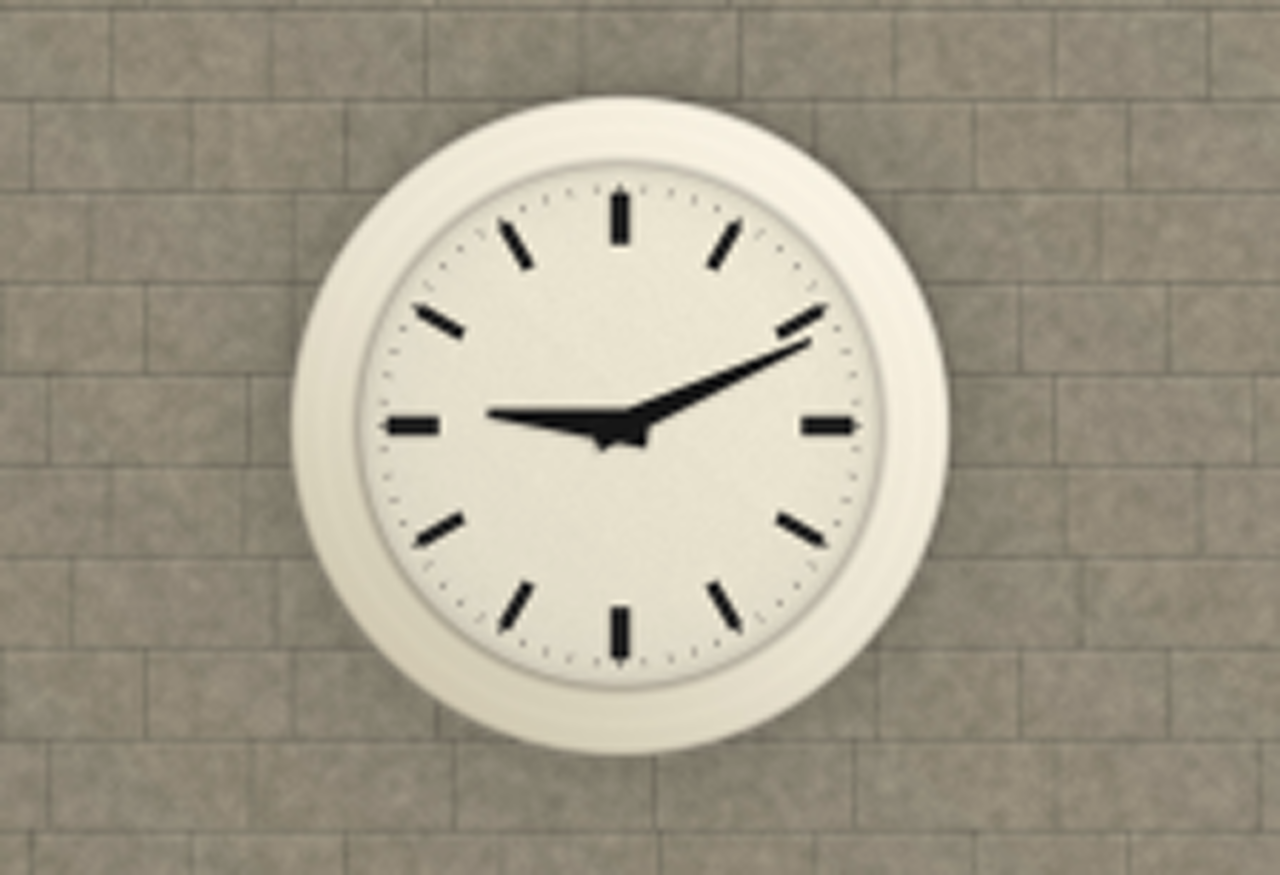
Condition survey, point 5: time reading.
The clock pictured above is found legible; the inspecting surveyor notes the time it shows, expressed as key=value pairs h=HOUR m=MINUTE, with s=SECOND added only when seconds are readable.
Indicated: h=9 m=11
